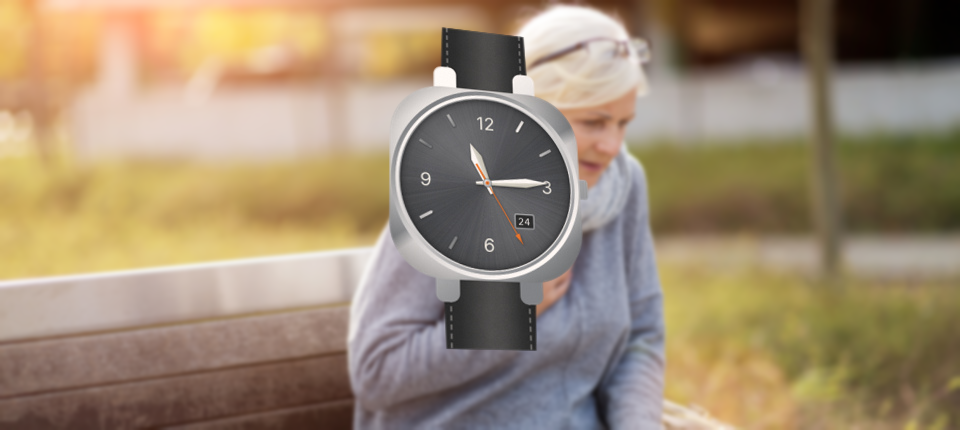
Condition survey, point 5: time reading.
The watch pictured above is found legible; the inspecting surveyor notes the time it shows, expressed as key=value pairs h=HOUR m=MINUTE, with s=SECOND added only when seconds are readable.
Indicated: h=11 m=14 s=25
